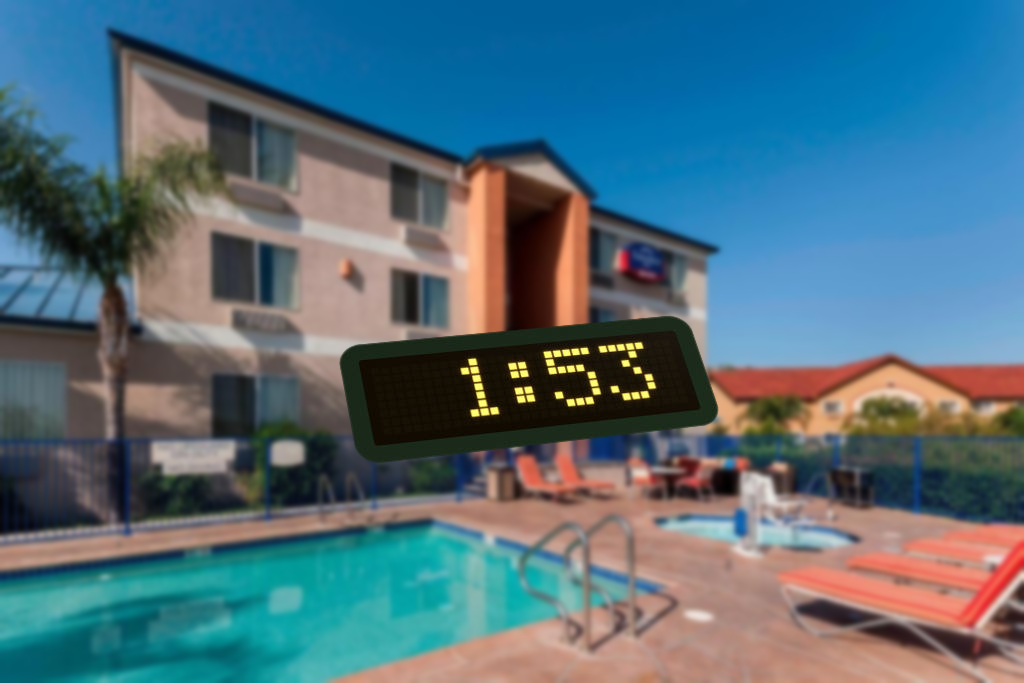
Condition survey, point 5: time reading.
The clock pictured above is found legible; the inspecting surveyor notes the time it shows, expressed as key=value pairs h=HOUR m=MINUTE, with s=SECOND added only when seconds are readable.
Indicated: h=1 m=53
